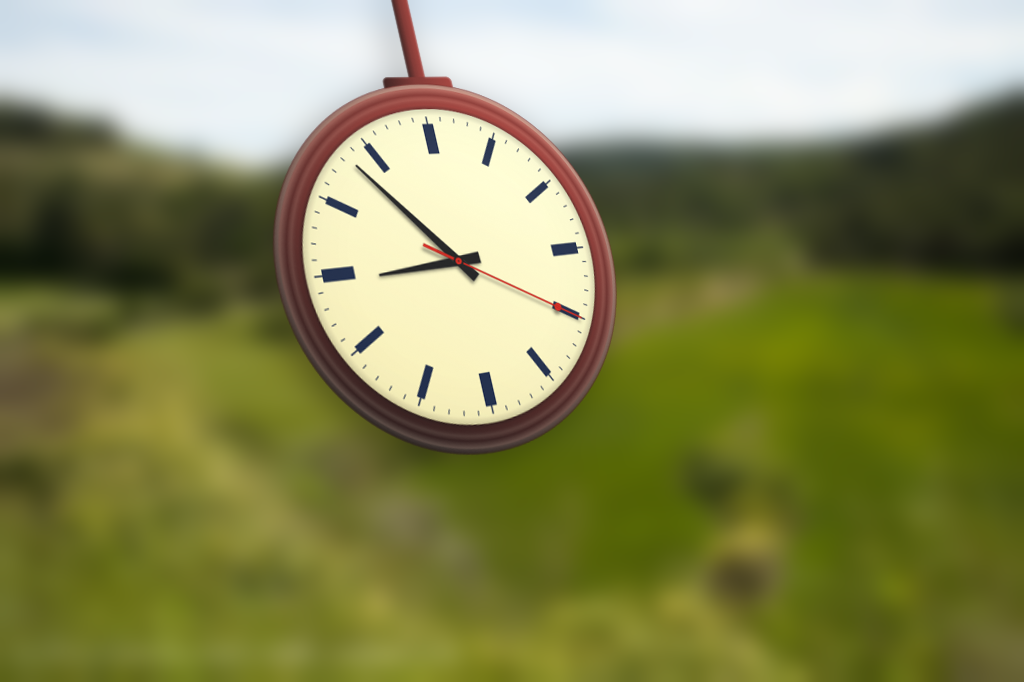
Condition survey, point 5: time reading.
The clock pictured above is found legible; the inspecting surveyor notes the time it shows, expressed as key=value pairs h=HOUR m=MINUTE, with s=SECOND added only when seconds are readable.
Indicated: h=8 m=53 s=20
